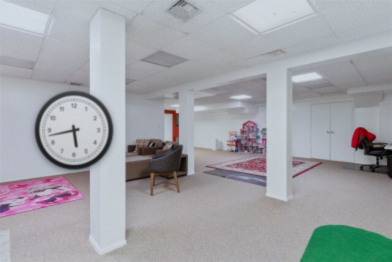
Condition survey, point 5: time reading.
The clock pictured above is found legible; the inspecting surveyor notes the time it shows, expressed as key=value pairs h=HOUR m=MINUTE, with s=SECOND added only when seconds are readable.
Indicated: h=5 m=43
